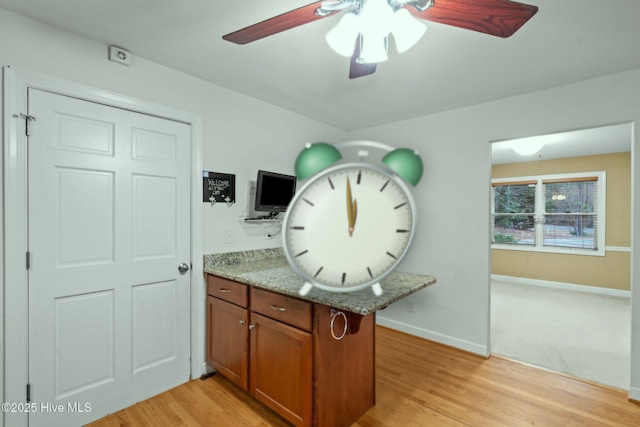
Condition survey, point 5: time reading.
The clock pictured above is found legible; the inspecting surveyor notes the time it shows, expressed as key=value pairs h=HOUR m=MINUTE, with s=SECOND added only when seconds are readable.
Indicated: h=11 m=58
